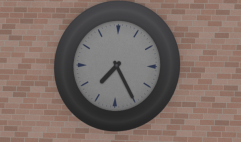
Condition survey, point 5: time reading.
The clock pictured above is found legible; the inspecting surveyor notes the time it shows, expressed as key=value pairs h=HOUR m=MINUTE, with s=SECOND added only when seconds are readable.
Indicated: h=7 m=25
